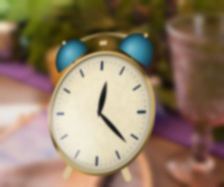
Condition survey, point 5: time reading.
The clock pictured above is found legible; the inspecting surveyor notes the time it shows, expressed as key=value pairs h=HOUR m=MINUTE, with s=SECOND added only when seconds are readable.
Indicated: h=12 m=22
